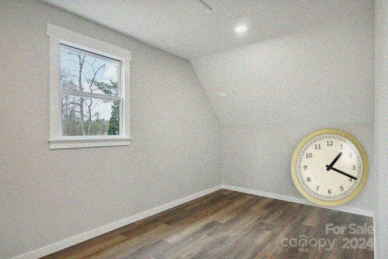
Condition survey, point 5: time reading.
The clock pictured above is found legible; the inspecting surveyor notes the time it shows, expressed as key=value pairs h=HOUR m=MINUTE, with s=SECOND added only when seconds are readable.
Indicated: h=1 m=19
